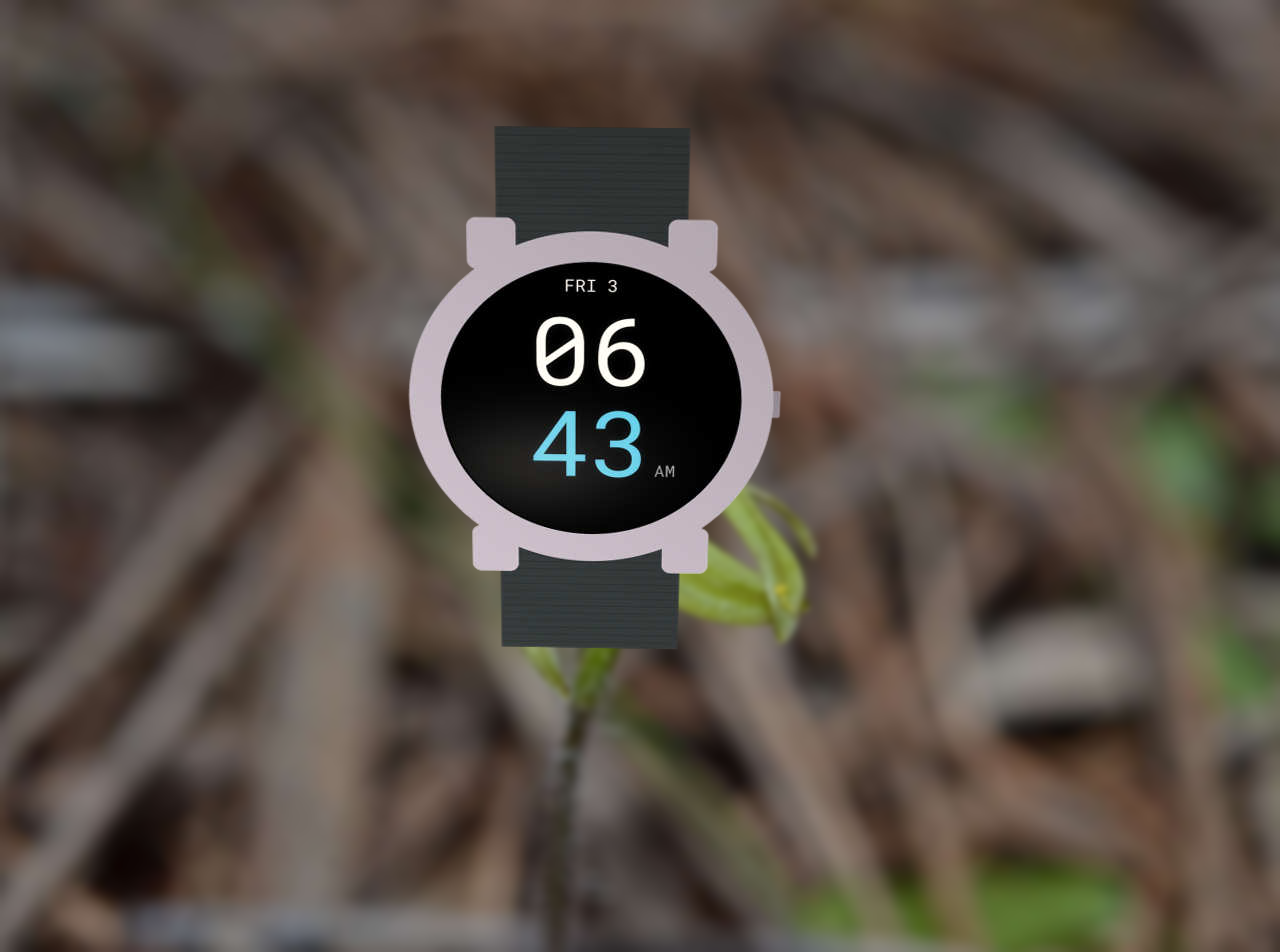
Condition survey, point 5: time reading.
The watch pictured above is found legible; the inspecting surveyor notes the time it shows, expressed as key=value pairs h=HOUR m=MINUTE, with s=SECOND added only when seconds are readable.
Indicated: h=6 m=43
